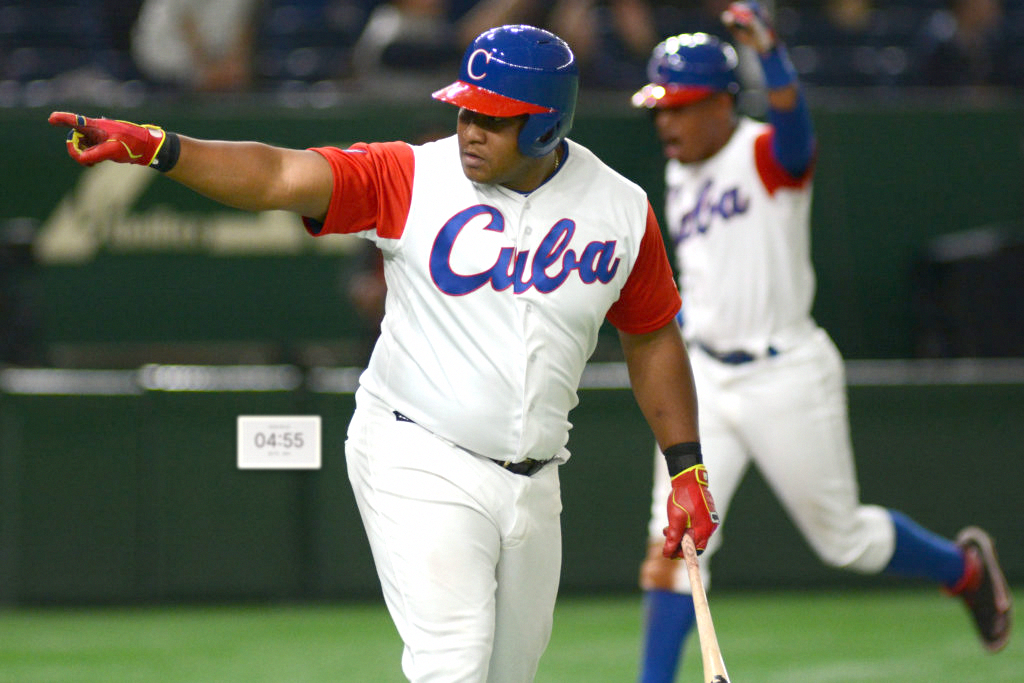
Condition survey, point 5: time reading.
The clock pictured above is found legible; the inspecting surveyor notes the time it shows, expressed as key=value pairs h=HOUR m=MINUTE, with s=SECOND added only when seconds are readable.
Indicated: h=4 m=55
